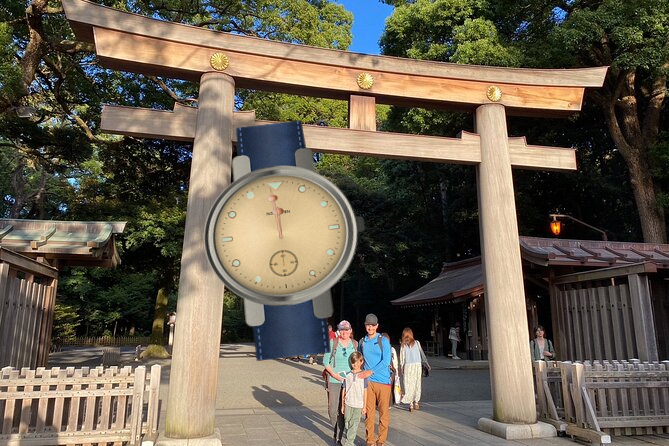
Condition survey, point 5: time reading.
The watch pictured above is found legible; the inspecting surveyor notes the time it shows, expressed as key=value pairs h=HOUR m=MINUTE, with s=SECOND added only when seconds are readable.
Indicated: h=11 m=59
